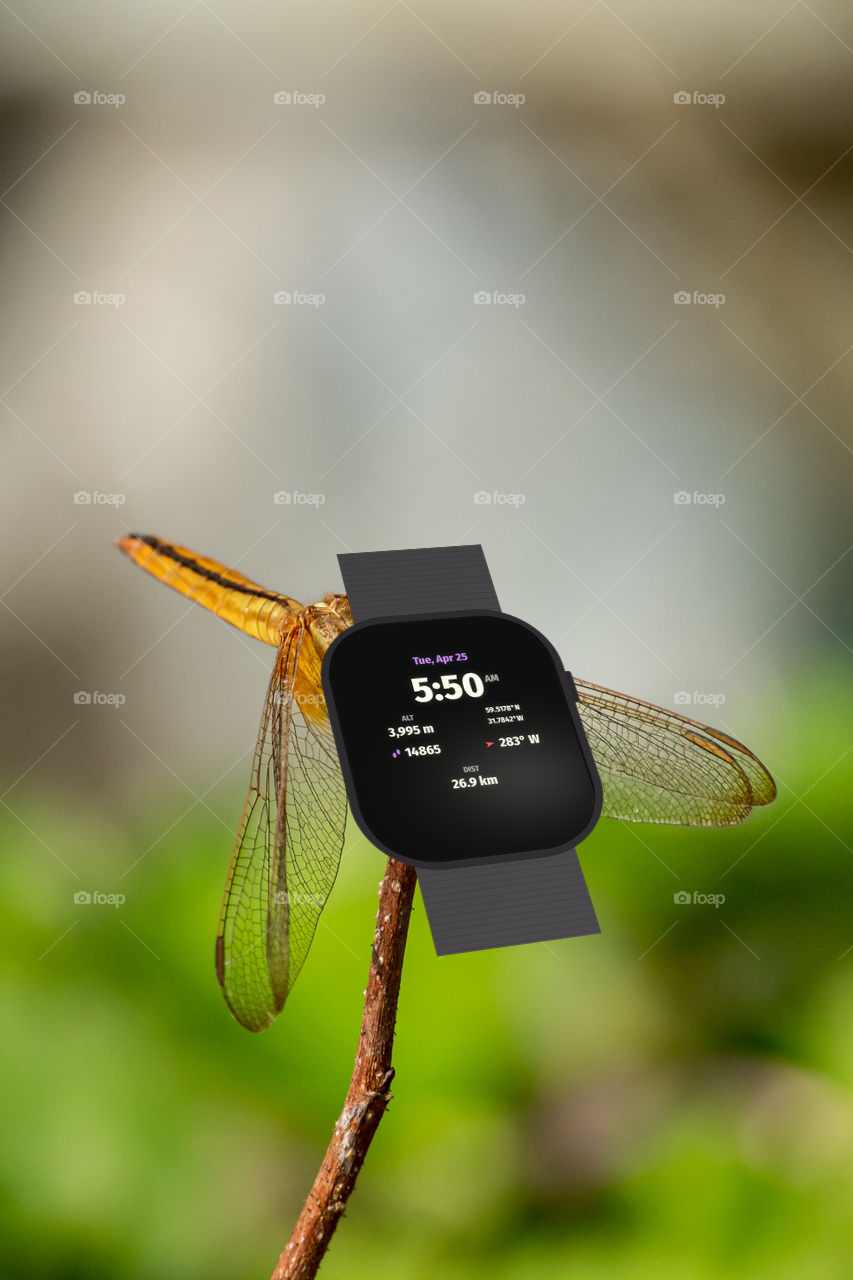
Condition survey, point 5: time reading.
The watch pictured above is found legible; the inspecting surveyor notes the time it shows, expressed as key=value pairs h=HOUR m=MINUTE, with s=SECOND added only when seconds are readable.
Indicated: h=5 m=50
